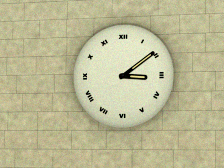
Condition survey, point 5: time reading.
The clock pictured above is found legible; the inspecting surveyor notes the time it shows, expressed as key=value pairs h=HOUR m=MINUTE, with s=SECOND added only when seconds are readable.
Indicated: h=3 m=9
